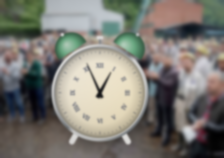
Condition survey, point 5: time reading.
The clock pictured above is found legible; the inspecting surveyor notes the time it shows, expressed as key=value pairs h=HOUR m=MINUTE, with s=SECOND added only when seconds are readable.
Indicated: h=12 m=56
